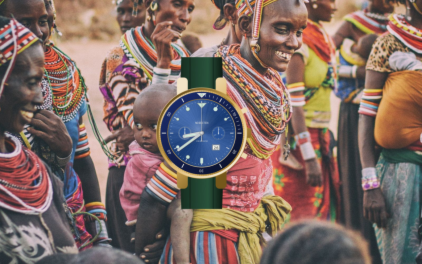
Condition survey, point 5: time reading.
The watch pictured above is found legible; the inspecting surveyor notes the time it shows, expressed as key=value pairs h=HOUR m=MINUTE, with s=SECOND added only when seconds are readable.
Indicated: h=8 m=39
